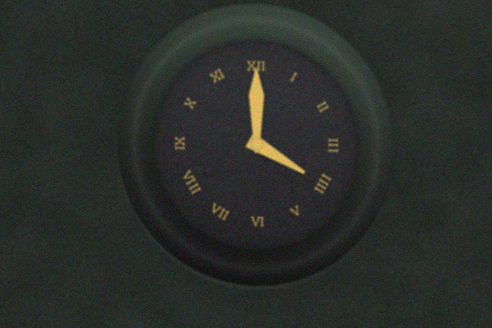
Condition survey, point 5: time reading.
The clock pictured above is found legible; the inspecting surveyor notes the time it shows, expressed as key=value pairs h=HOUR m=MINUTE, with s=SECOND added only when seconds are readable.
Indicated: h=4 m=0
